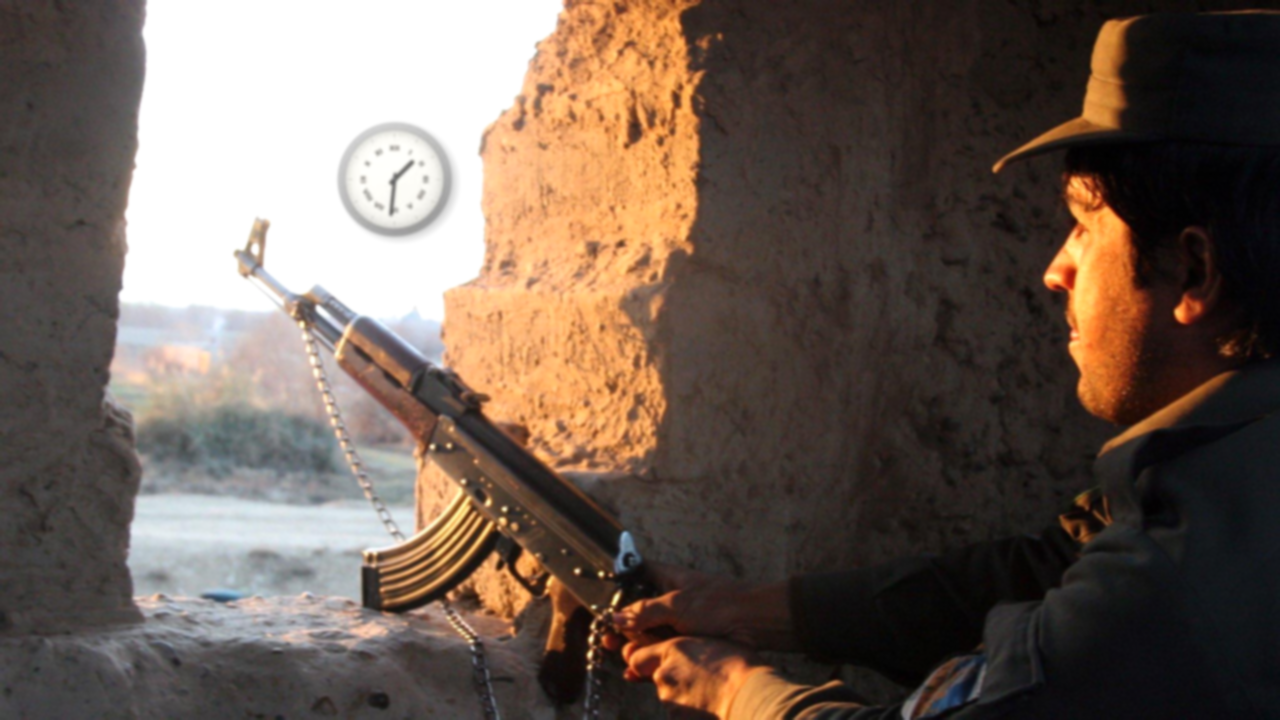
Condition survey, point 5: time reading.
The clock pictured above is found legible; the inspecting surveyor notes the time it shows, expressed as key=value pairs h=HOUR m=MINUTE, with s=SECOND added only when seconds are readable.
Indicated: h=1 m=31
